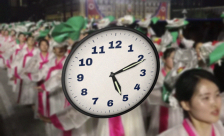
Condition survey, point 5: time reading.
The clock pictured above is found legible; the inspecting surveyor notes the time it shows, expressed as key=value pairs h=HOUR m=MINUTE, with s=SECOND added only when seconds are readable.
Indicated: h=5 m=11
